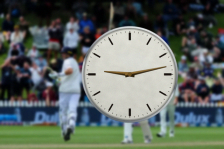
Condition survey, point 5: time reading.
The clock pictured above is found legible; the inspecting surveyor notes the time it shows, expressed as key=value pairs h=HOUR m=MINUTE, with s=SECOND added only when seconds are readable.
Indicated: h=9 m=13
